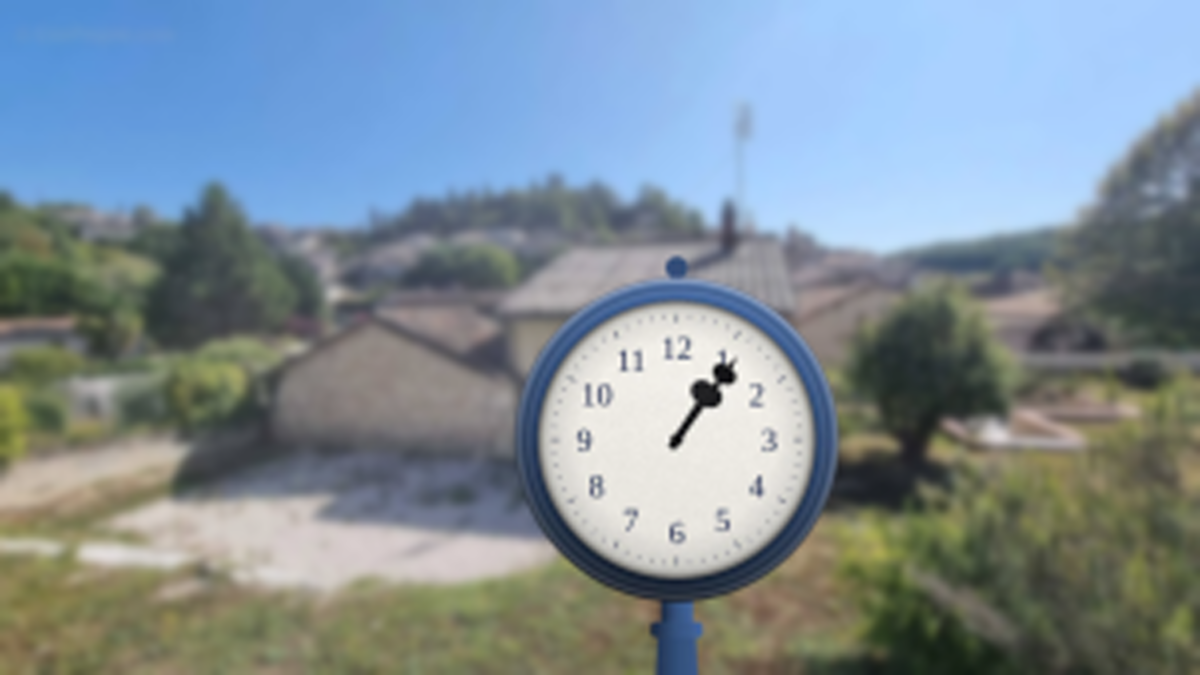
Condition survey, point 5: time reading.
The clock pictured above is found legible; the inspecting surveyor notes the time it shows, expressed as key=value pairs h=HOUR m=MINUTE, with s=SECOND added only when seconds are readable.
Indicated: h=1 m=6
